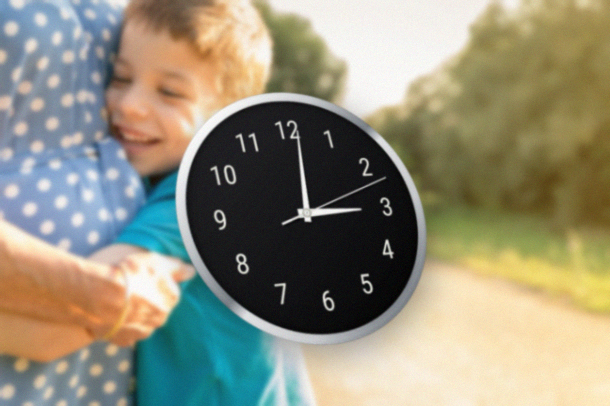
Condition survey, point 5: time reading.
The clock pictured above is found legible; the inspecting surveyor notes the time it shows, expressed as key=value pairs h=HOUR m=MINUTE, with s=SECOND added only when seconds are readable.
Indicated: h=3 m=1 s=12
